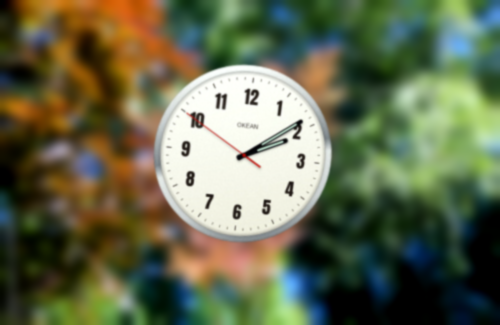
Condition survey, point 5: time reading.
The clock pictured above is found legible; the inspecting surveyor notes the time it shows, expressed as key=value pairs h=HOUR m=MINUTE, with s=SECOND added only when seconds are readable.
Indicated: h=2 m=8 s=50
